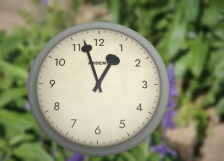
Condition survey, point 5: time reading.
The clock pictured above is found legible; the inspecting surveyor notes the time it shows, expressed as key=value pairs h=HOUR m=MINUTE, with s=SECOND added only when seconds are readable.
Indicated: h=12 m=57
